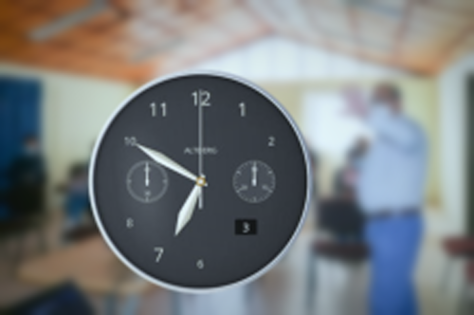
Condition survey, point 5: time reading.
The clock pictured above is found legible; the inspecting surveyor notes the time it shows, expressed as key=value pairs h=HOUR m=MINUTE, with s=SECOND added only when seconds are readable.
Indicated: h=6 m=50
